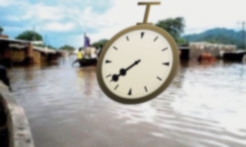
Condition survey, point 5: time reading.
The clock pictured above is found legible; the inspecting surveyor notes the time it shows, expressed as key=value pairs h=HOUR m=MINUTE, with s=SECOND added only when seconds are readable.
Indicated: h=7 m=38
